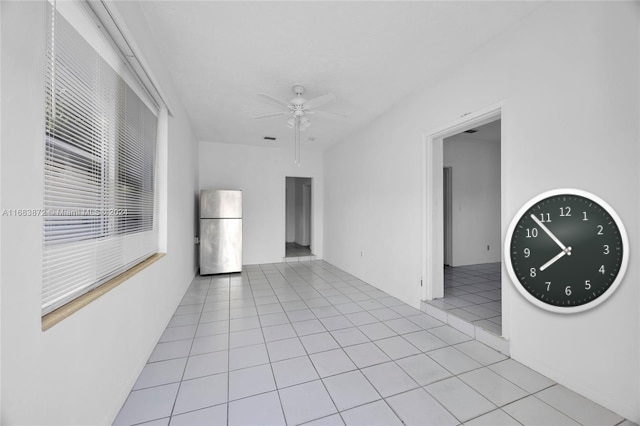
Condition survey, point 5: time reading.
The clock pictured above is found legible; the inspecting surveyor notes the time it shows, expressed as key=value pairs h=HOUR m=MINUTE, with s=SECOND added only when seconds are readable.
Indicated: h=7 m=53
